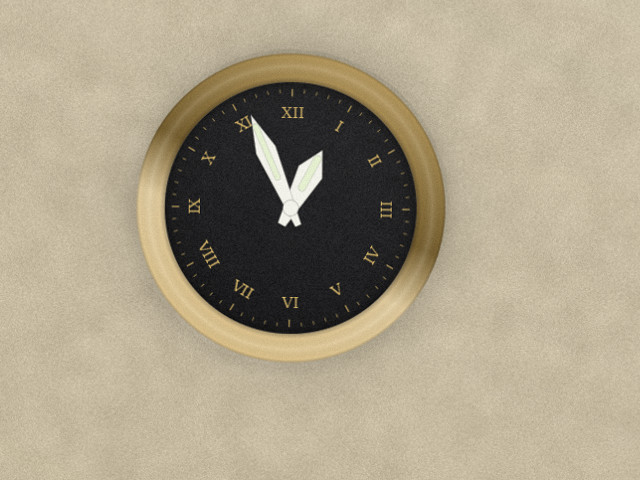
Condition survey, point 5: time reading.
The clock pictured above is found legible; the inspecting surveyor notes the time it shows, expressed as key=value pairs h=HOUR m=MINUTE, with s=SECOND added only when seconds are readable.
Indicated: h=12 m=56
